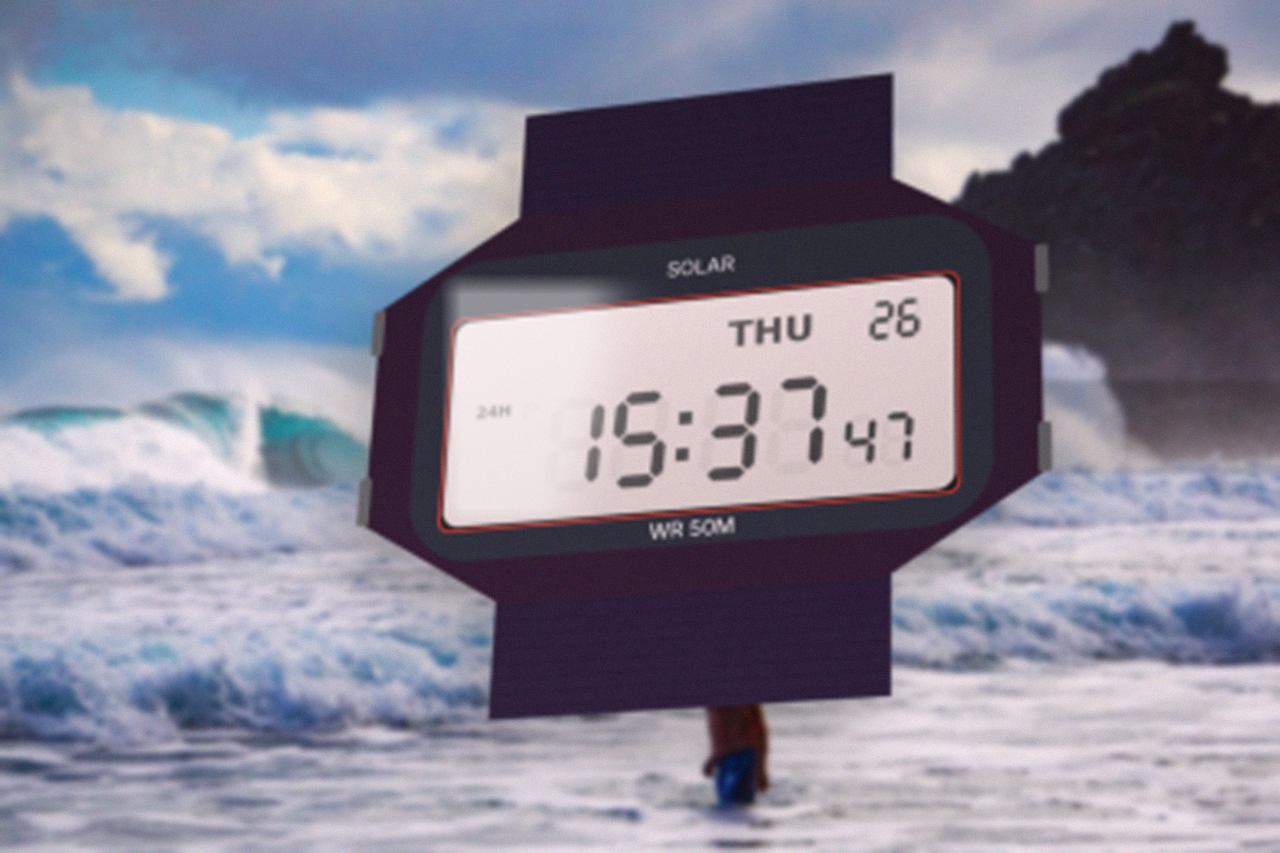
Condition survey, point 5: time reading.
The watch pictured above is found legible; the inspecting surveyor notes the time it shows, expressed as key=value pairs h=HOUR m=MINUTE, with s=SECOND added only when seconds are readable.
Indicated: h=15 m=37 s=47
